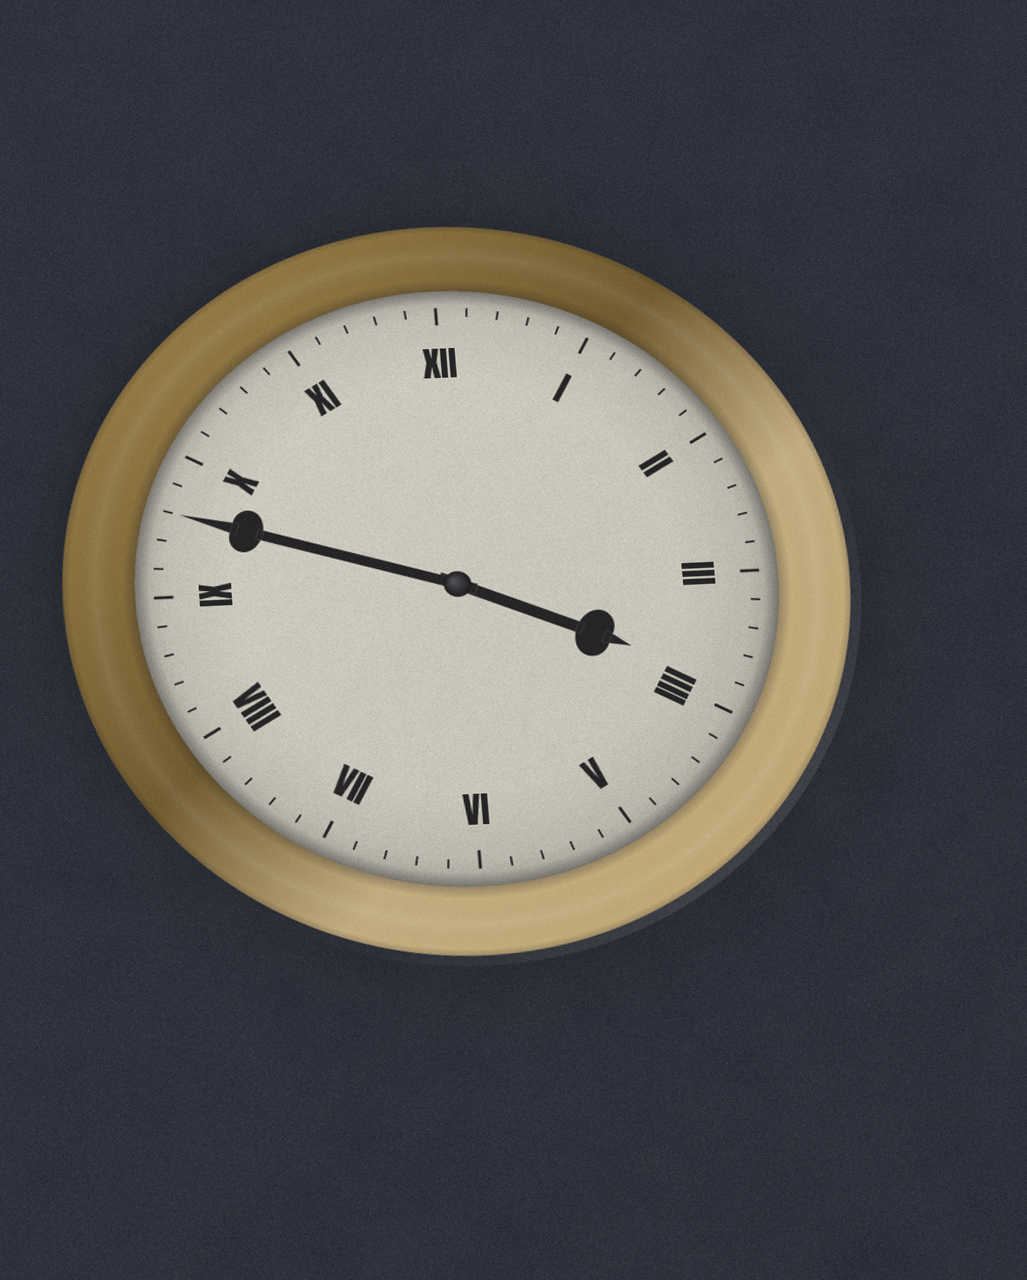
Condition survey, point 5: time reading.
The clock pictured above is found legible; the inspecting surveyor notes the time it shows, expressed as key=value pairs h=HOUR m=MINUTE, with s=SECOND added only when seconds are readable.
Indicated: h=3 m=48
